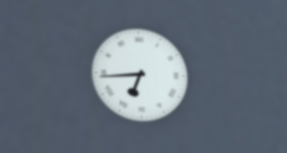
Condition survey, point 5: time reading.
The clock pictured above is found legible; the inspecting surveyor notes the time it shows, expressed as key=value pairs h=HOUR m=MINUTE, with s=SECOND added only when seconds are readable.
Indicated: h=6 m=44
